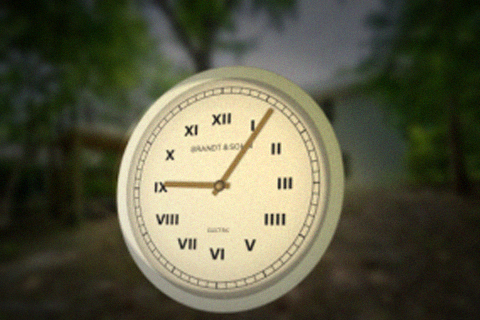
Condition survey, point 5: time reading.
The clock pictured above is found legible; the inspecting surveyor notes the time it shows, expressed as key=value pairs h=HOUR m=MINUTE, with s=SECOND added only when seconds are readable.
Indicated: h=9 m=6
